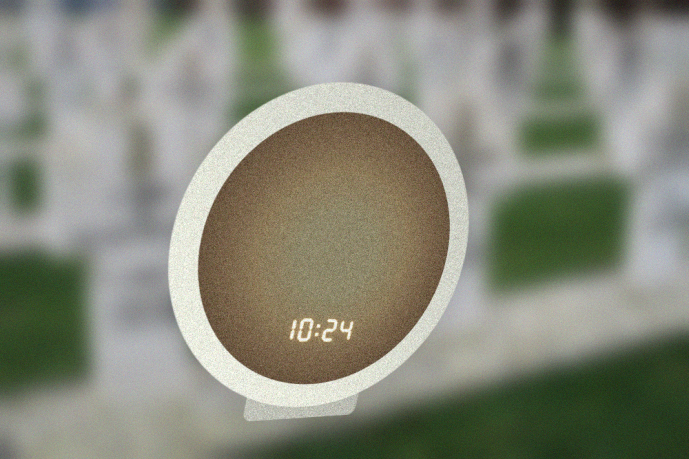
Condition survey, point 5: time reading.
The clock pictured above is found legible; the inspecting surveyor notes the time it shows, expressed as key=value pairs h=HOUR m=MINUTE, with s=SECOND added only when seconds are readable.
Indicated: h=10 m=24
